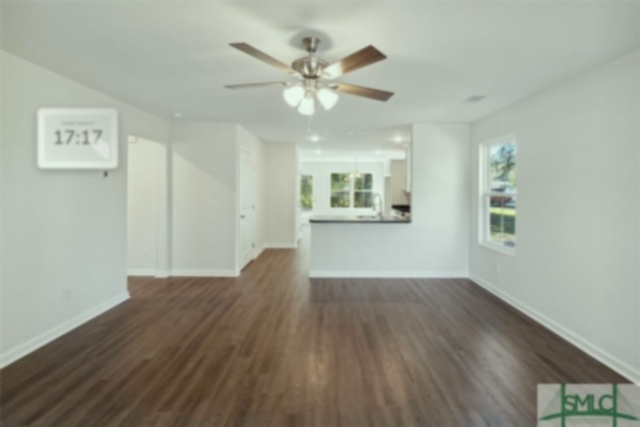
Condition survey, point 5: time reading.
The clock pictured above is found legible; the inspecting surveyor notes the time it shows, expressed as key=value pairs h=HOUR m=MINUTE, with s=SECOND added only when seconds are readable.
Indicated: h=17 m=17
